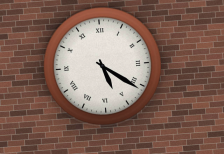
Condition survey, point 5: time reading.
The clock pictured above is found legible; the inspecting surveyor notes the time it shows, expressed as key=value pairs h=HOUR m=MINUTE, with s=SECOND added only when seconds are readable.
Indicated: h=5 m=21
